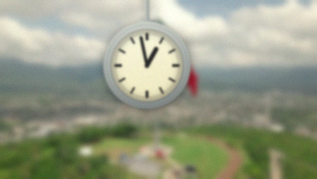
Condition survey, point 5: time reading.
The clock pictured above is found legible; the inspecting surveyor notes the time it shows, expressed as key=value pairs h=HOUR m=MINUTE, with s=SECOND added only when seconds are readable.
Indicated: h=12 m=58
